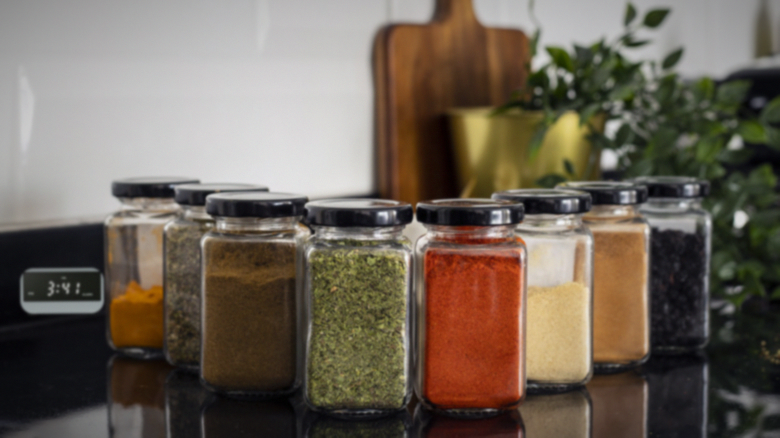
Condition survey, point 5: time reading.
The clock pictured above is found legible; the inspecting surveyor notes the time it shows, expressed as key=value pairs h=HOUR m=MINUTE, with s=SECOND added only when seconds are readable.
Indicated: h=3 m=41
